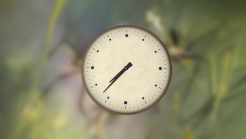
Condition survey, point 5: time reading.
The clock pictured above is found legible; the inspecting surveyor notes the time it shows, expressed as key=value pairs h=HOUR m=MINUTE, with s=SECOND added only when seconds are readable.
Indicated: h=7 m=37
